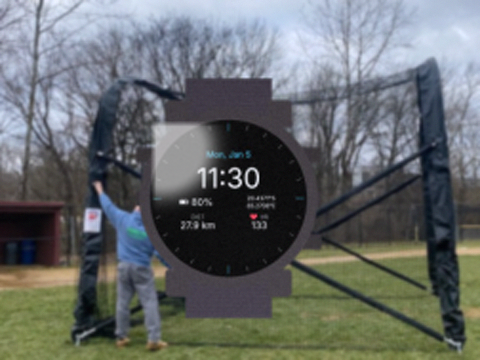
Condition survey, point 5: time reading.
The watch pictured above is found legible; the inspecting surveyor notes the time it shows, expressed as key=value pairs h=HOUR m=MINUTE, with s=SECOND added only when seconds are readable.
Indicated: h=11 m=30
